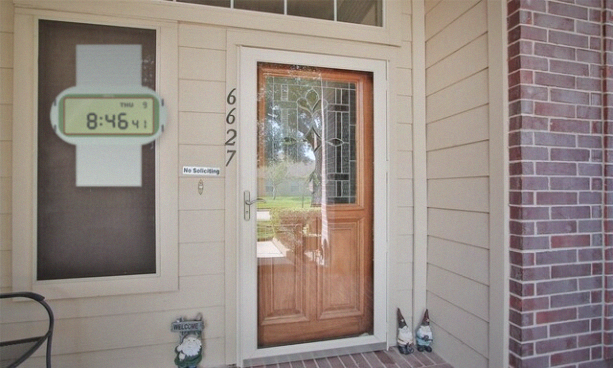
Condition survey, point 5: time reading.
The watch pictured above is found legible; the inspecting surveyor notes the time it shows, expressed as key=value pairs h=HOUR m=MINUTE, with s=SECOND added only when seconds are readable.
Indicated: h=8 m=46 s=41
